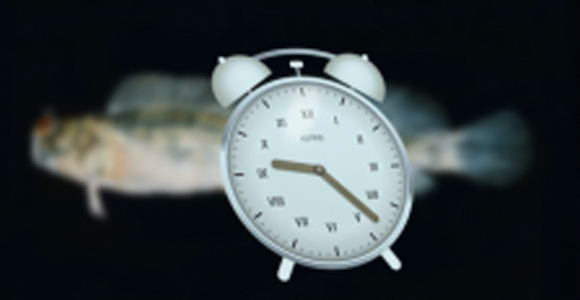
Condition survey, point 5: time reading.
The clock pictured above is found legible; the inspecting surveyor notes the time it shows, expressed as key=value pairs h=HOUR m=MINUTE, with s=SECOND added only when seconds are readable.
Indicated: h=9 m=23
